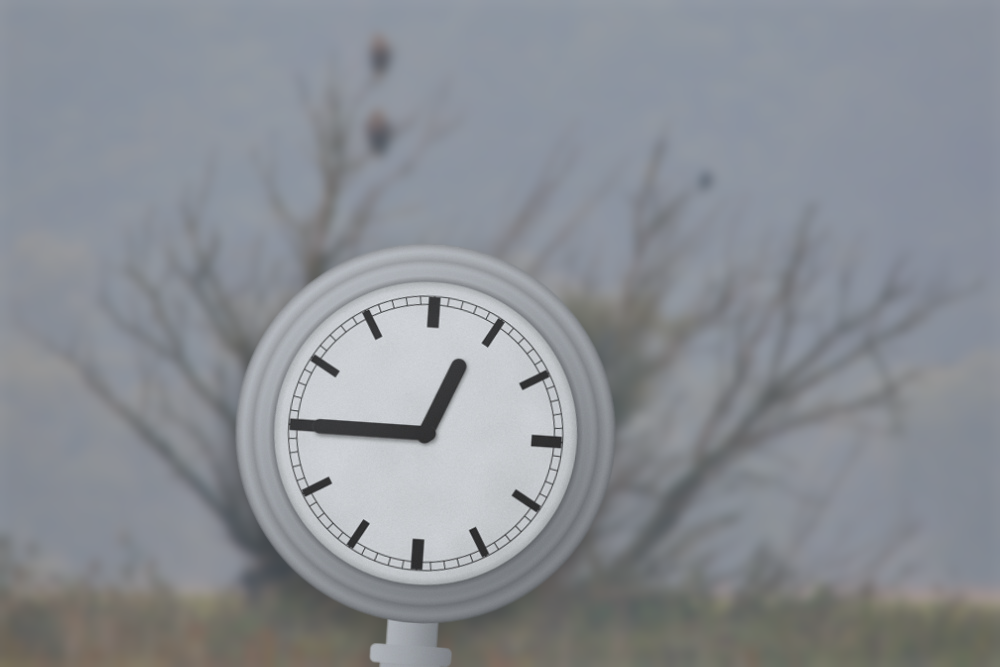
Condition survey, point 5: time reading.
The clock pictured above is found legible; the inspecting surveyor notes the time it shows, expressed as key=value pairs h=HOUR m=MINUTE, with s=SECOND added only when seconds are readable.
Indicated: h=12 m=45
